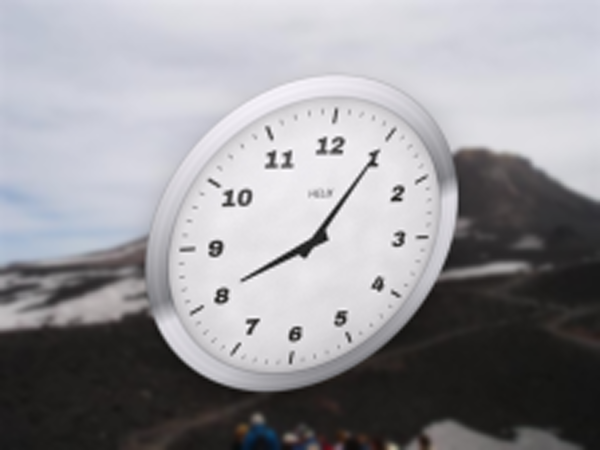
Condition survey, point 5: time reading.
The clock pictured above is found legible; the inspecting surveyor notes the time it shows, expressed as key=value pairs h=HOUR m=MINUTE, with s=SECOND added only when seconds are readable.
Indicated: h=8 m=5
